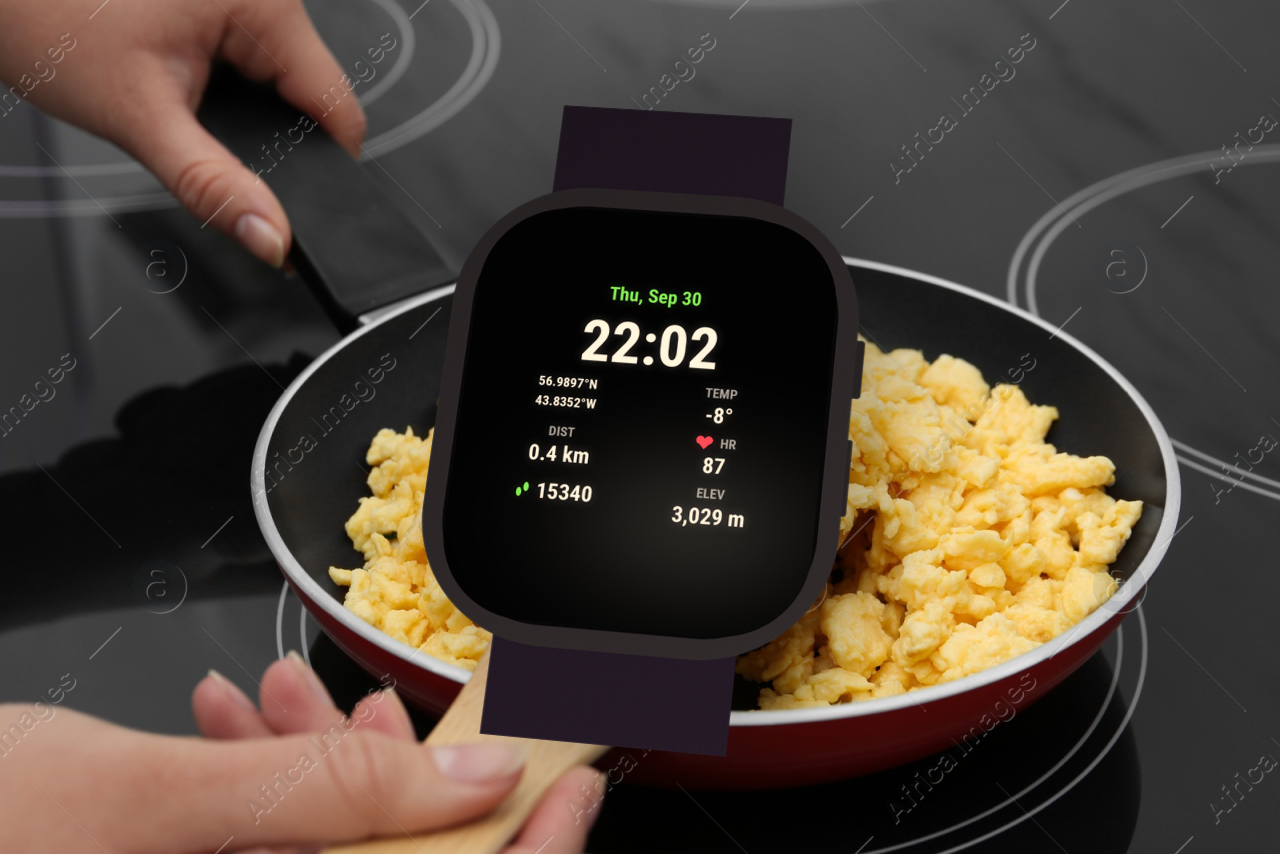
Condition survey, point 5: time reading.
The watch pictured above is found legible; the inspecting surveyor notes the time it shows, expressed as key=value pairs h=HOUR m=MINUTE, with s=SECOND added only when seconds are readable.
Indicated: h=22 m=2
